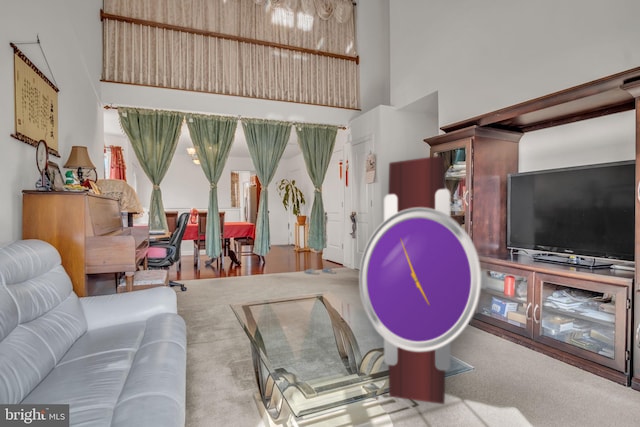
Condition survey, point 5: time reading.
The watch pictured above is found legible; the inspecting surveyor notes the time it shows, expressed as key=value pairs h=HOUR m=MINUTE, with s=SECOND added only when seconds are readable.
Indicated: h=4 m=56
